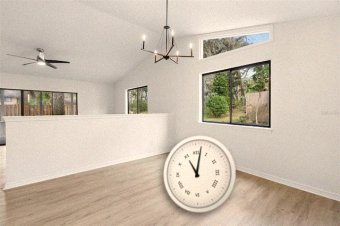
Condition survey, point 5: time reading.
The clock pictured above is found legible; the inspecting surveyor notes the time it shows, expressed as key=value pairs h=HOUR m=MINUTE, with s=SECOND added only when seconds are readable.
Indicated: h=11 m=2
